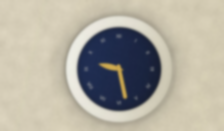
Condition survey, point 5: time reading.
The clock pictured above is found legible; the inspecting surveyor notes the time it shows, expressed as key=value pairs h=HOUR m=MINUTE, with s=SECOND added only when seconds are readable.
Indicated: h=9 m=28
